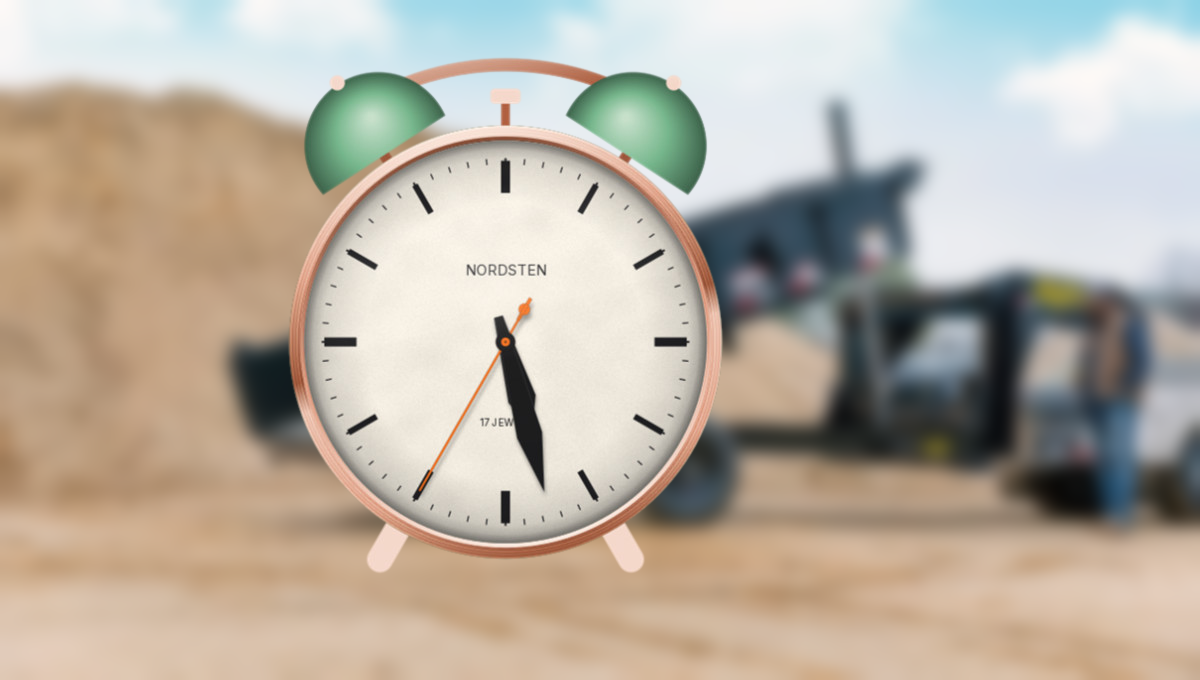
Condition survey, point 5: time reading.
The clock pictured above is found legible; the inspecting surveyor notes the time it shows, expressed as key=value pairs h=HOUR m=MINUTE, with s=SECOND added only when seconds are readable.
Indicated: h=5 m=27 s=35
